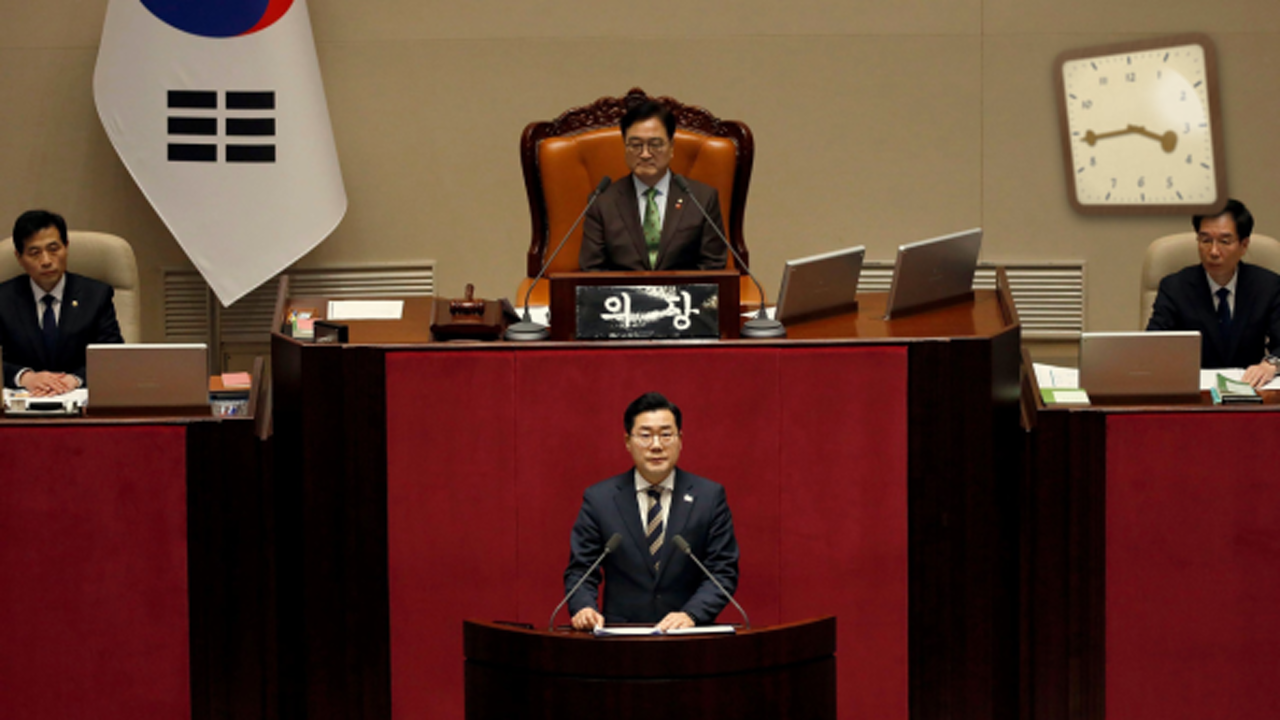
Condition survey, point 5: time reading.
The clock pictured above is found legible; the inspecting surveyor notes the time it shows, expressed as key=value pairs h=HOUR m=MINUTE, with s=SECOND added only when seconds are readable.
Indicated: h=3 m=44
